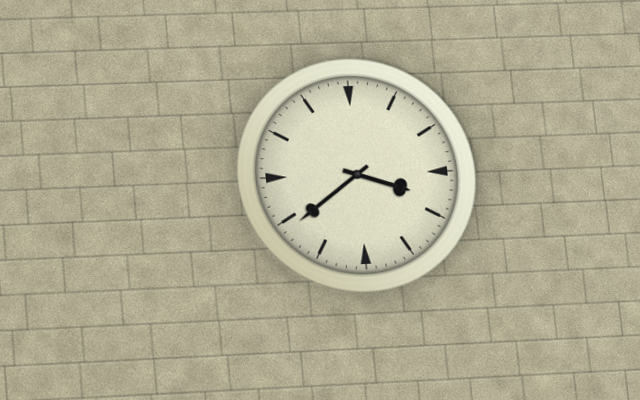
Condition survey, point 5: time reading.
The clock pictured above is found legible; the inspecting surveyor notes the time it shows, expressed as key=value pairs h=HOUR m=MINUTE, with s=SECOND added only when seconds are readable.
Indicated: h=3 m=39
